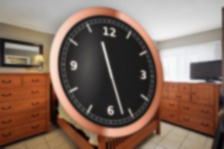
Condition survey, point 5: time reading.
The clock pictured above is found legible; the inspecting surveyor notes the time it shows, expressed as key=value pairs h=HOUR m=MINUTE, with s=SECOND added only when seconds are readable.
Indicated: h=11 m=27
